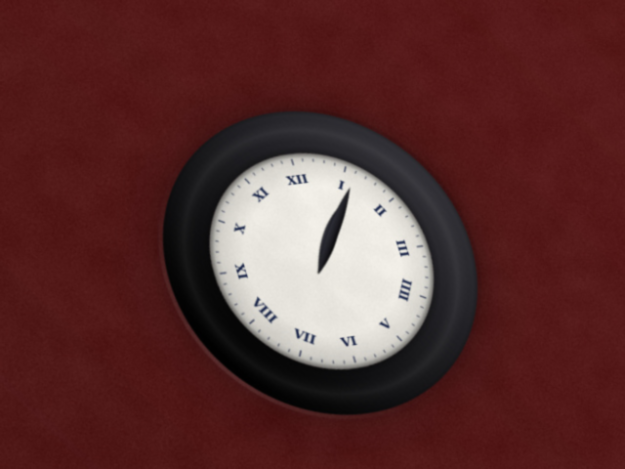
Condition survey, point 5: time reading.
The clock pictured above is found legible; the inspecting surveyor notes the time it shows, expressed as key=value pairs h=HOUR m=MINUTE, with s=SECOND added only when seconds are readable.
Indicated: h=1 m=6
